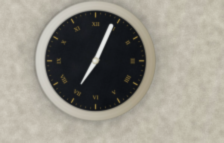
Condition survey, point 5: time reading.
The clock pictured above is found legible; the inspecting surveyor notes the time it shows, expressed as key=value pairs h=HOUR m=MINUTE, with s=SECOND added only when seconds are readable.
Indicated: h=7 m=4
